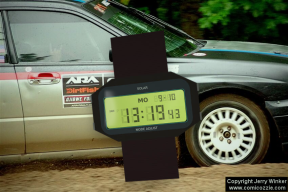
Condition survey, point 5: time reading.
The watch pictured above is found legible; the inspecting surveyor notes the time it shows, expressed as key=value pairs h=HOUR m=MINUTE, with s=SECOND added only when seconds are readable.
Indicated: h=13 m=19 s=43
